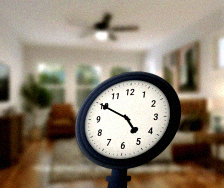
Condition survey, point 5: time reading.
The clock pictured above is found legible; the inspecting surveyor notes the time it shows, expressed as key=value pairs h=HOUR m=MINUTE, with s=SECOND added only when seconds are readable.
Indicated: h=4 m=50
